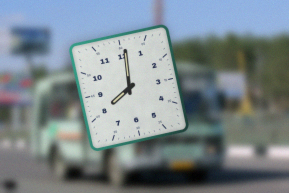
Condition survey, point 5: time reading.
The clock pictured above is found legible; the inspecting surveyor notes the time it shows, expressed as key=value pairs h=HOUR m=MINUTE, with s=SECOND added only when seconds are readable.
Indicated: h=8 m=1
